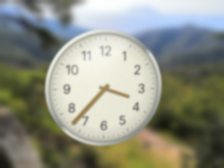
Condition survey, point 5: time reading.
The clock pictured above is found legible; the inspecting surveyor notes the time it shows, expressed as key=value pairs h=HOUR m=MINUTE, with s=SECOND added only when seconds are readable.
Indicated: h=3 m=37
